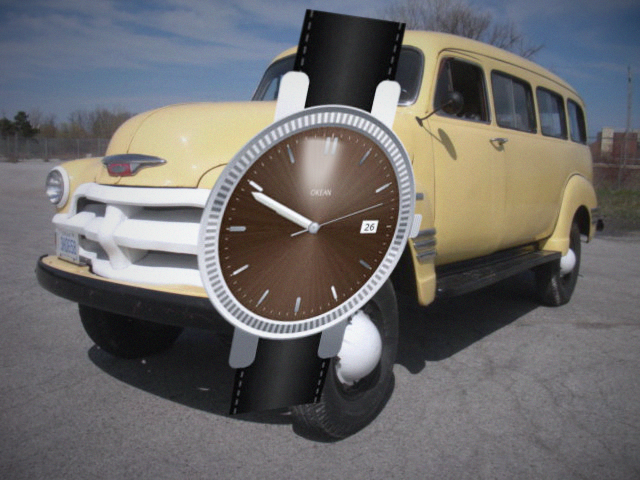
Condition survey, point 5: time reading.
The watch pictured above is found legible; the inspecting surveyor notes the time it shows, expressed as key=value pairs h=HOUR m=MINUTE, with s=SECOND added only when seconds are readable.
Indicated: h=9 m=49 s=12
